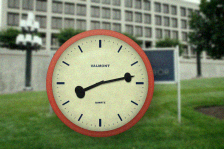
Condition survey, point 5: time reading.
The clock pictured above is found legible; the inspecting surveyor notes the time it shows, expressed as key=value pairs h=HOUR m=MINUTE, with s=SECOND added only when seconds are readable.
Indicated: h=8 m=13
